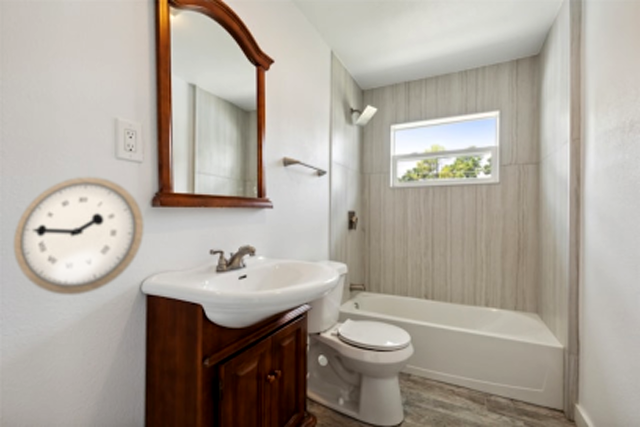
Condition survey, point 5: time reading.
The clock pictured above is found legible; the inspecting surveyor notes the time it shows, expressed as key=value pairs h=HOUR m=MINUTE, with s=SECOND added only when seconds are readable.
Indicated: h=1 m=45
